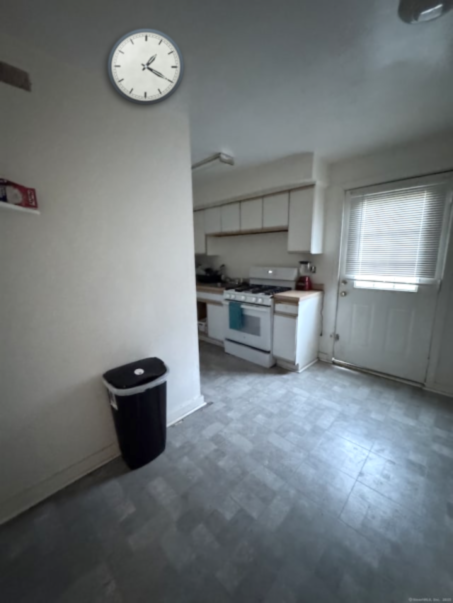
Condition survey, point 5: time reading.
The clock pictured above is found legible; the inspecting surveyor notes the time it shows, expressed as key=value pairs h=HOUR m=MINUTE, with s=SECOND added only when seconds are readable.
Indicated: h=1 m=20
